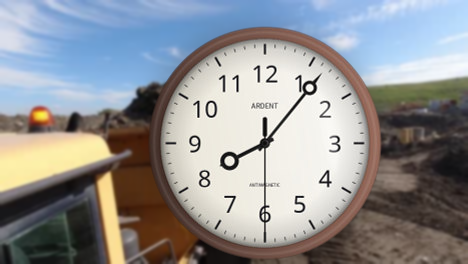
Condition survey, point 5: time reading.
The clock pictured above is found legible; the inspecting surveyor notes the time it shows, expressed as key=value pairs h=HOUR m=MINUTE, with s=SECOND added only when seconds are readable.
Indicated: h=8 m=6 s=30
